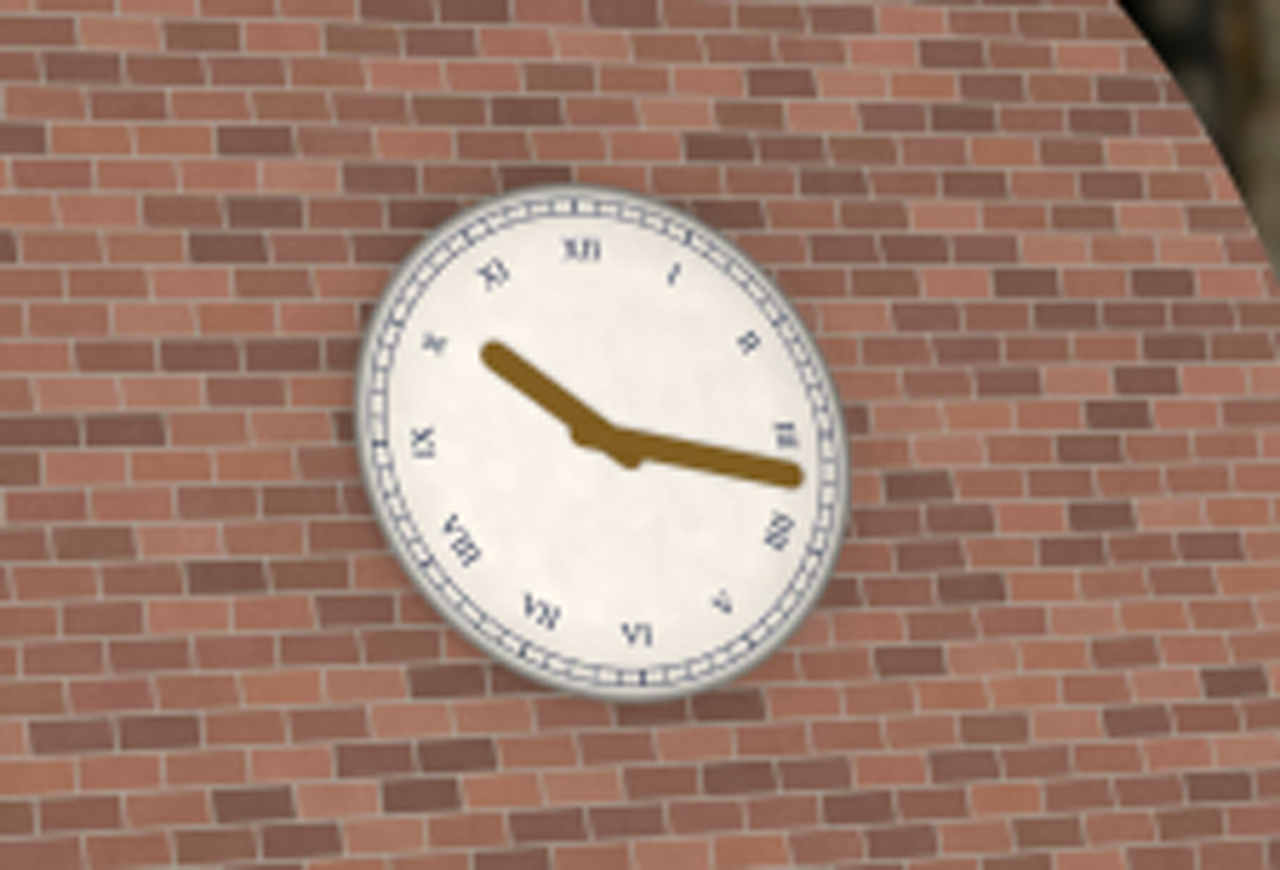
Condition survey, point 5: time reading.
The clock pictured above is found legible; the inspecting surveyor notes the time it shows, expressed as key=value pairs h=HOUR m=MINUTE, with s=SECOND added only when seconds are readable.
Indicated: h=10 m=17
